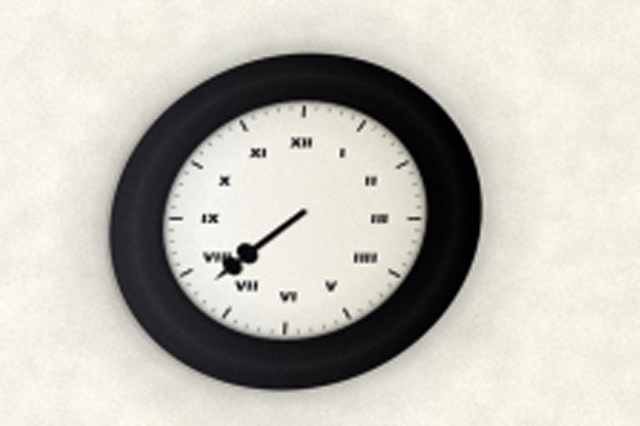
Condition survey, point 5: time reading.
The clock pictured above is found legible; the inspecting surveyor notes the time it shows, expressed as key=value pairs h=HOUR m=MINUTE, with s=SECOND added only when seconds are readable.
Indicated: h=7 m=38
